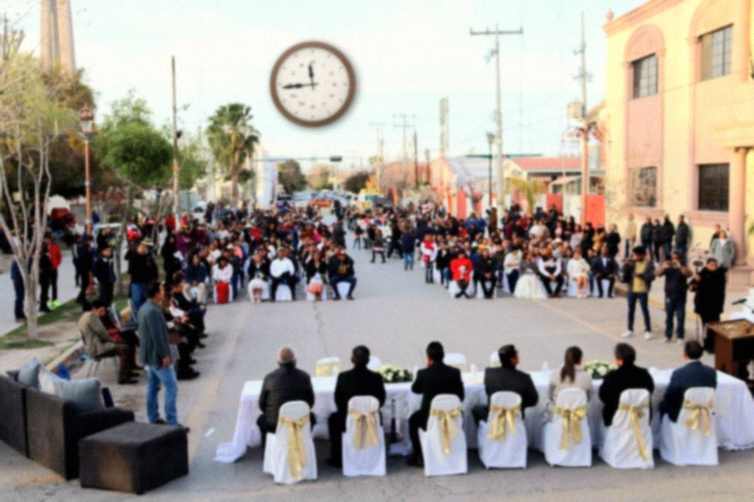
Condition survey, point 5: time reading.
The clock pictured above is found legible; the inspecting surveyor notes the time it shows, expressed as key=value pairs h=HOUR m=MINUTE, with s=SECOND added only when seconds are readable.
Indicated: h=11 m=44
